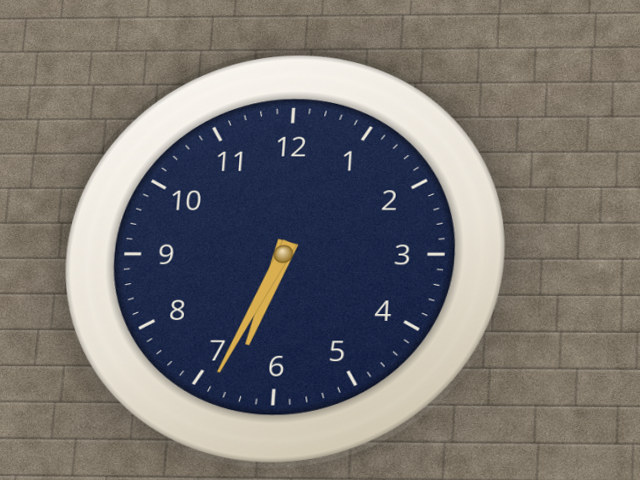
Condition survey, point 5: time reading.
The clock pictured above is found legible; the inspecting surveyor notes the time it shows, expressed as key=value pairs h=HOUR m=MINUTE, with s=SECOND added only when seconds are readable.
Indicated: h=6 m=34
